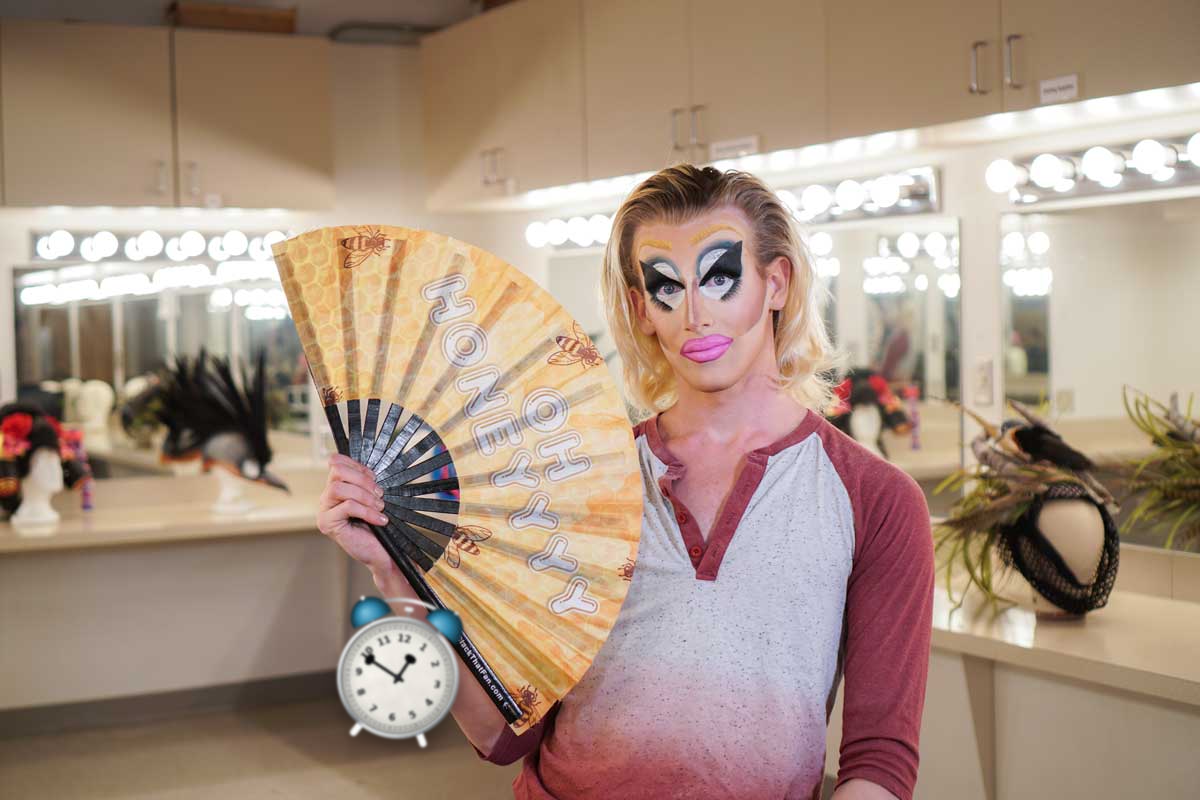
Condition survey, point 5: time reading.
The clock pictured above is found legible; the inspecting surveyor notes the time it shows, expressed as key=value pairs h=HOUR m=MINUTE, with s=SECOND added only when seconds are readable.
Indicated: h=12 m=49
